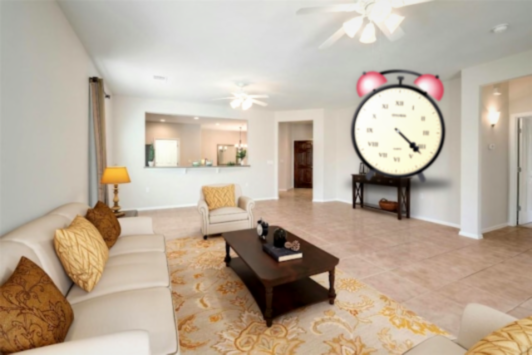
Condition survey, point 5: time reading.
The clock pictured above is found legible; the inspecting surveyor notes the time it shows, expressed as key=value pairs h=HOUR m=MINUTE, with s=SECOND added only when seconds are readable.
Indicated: h=4 m=22
